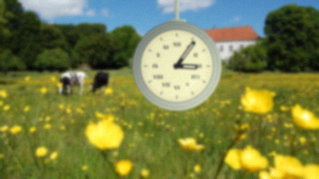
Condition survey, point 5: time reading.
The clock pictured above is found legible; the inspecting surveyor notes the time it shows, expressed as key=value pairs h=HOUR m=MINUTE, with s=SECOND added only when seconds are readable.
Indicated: h=3 m=6
